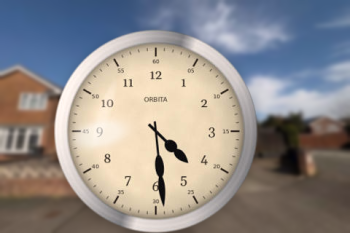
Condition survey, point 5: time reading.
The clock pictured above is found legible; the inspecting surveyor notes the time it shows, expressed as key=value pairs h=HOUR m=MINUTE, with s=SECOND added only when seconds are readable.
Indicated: h=4 m=29
